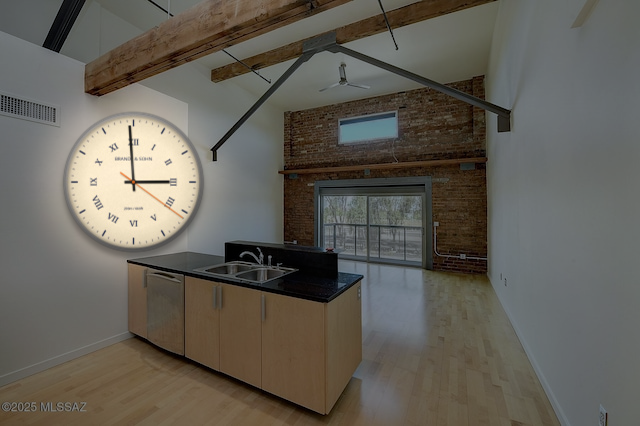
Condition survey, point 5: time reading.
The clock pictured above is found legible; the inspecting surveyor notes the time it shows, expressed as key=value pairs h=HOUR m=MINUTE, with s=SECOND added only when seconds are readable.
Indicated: h=2 m=59 s=21
